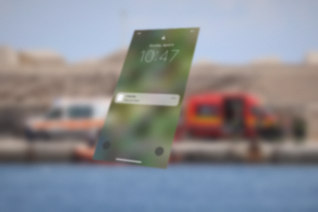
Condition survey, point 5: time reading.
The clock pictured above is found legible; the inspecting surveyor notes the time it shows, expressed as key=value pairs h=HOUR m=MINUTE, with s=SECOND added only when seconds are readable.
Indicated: h=10 m=47
